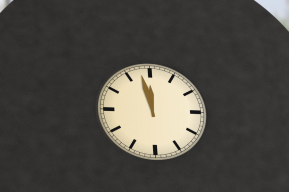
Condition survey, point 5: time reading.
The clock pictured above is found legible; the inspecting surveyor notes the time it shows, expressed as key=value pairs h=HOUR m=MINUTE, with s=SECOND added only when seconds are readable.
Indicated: h=11 m=58
